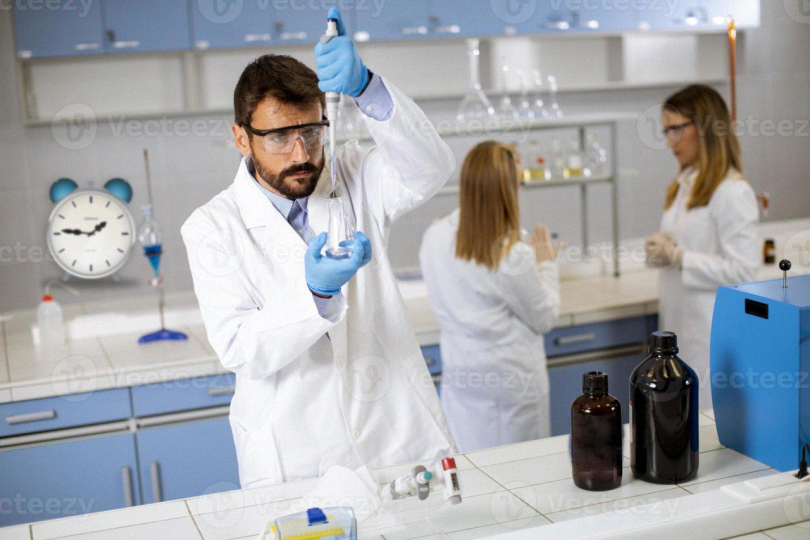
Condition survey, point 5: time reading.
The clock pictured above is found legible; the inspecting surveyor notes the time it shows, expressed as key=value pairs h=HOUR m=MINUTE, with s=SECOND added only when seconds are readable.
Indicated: h=1 m=46
